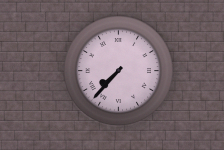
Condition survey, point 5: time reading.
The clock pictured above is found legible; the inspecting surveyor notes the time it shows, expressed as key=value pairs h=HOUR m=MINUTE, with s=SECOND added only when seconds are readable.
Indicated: h=7 m=37
